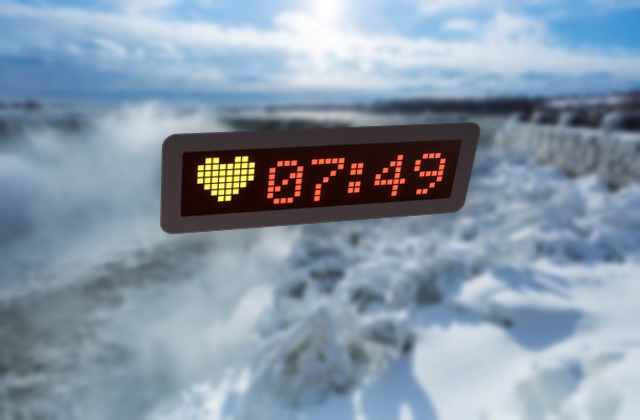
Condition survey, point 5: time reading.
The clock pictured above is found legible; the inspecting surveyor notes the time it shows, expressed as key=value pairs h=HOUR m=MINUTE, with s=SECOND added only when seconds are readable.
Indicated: h=7 m=49
